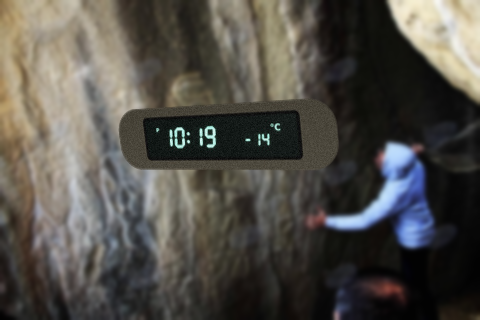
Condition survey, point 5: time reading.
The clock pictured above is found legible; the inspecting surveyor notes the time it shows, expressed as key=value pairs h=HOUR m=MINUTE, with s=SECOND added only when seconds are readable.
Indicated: h=10 m=19
